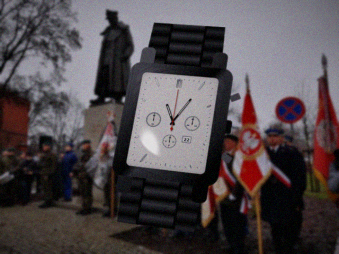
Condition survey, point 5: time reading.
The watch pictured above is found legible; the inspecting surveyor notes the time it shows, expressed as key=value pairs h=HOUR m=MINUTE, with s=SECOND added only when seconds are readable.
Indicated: h=11 m=5
